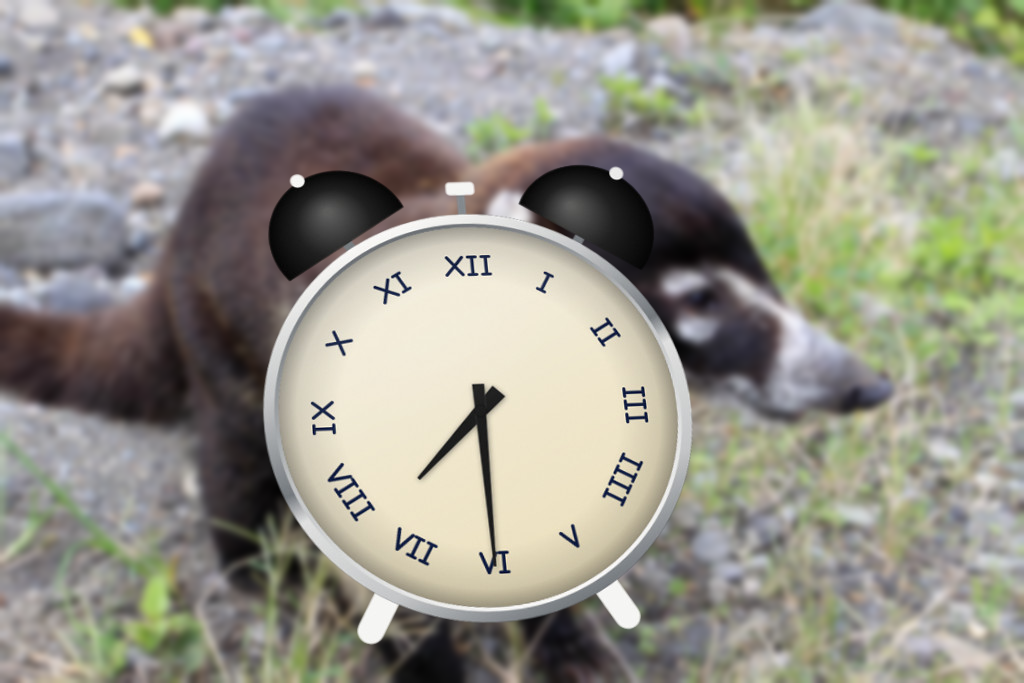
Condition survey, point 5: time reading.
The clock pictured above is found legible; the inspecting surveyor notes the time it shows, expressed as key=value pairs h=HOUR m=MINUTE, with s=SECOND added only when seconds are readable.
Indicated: h=7 m=30
